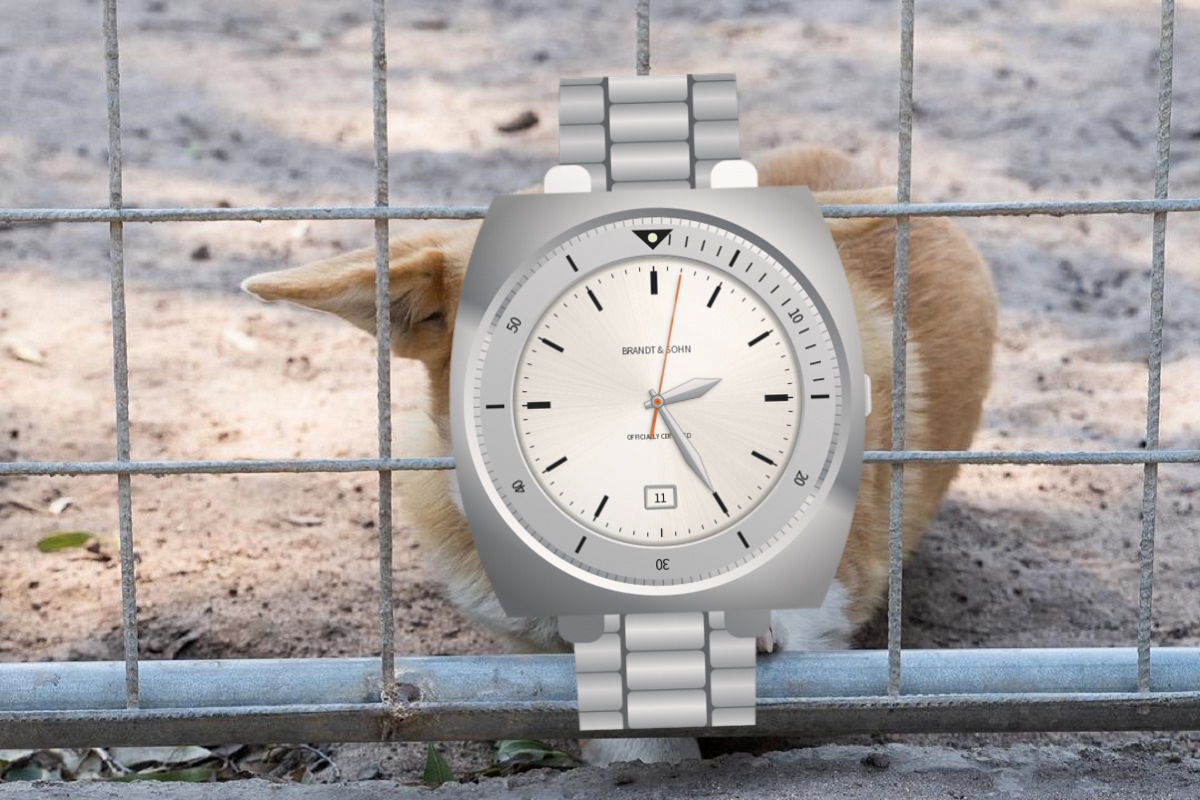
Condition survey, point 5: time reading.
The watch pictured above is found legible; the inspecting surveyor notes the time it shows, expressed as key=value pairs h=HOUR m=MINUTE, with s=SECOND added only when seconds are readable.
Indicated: h=2 m=25 s=2
